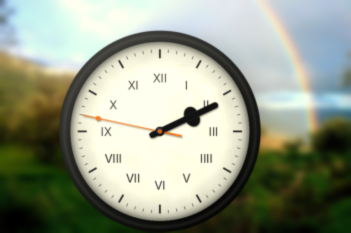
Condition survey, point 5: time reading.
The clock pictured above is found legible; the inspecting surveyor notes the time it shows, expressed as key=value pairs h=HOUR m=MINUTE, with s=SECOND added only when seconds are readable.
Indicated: h=2 m=10 s=47
